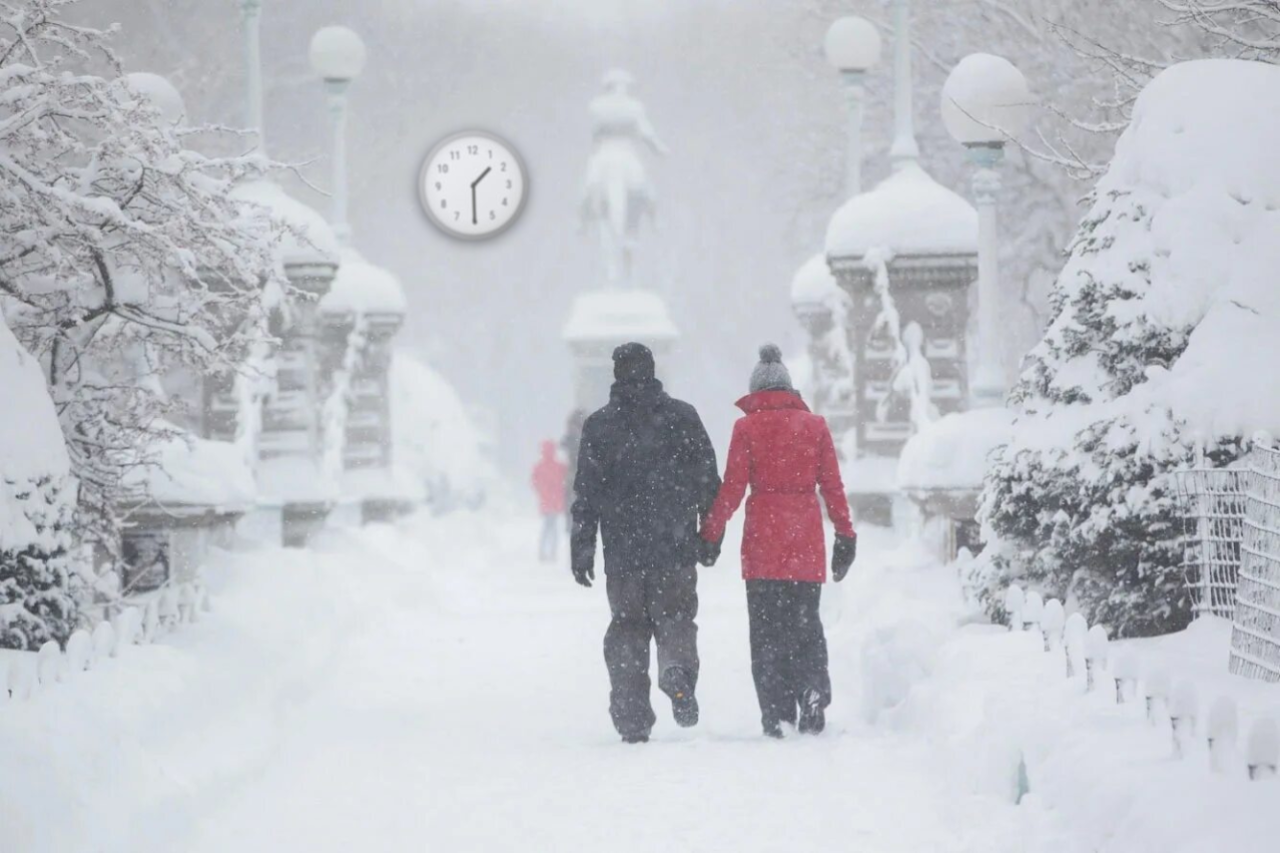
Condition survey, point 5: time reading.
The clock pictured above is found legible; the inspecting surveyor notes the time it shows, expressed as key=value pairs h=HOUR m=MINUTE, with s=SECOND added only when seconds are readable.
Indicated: h=1 m=30
